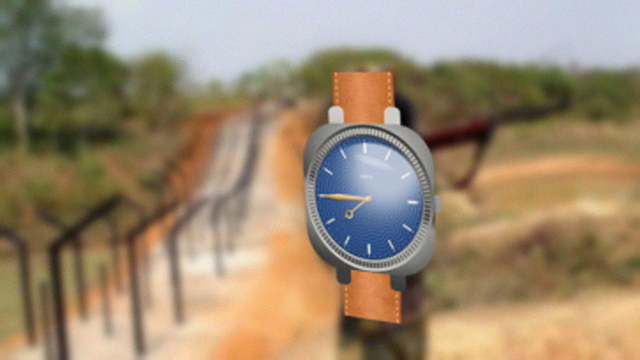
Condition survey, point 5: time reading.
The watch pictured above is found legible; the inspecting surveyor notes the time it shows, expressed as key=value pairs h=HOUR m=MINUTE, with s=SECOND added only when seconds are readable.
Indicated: h=7 m=45
